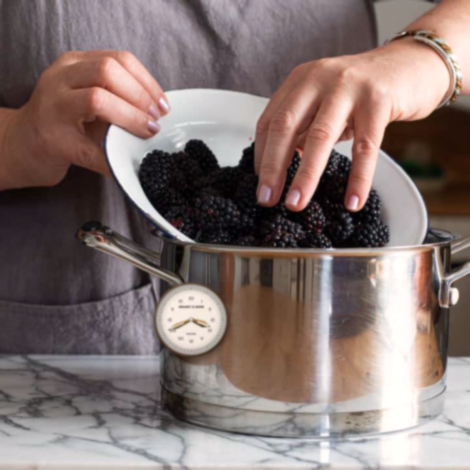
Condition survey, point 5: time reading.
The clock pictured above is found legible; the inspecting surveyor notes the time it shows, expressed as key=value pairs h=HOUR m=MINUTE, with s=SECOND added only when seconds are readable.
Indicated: h=3 m=41
